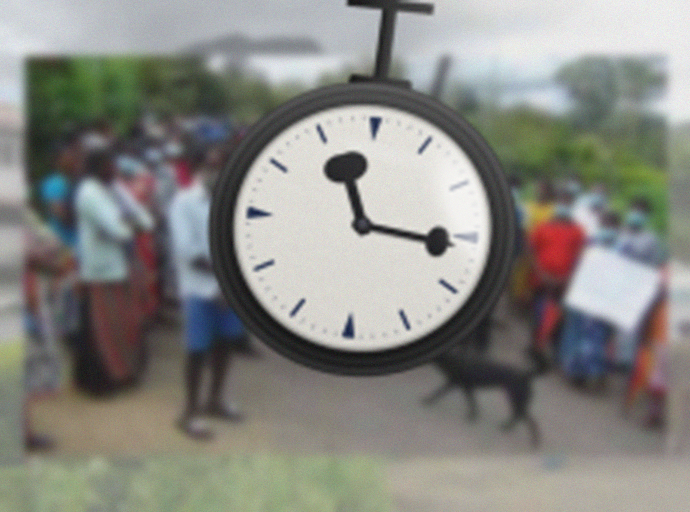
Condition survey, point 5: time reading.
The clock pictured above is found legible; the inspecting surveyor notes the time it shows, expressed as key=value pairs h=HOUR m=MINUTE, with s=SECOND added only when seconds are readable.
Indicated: h=11 m=16
